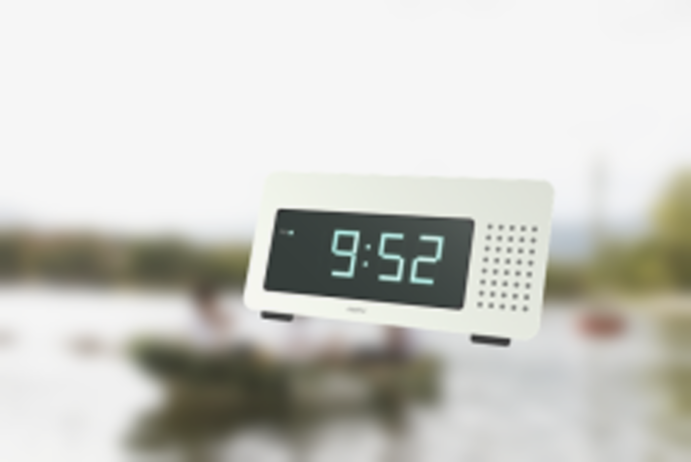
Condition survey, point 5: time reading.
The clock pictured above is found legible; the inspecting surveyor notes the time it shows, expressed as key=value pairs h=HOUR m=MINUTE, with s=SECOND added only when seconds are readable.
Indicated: h=9 m=52
